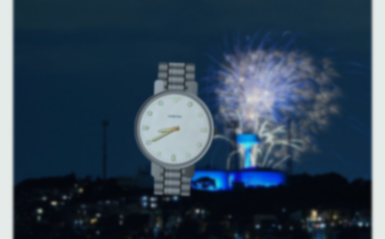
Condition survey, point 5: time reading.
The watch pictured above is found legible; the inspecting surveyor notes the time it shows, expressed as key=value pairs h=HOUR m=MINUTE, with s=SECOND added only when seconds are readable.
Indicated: h=8 m=40
